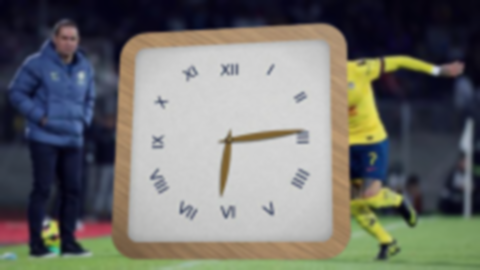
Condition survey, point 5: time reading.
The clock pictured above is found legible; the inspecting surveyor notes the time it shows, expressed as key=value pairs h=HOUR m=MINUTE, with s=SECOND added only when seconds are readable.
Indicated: h=6 m=14
